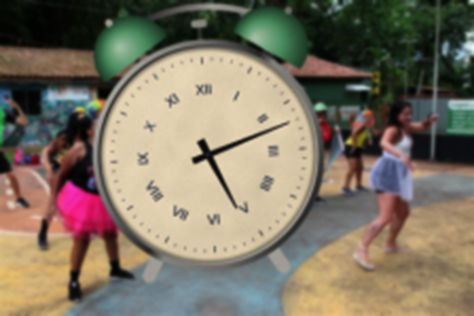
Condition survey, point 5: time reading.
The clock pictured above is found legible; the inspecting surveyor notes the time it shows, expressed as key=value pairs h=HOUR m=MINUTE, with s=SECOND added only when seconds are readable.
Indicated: h=5 m=12
